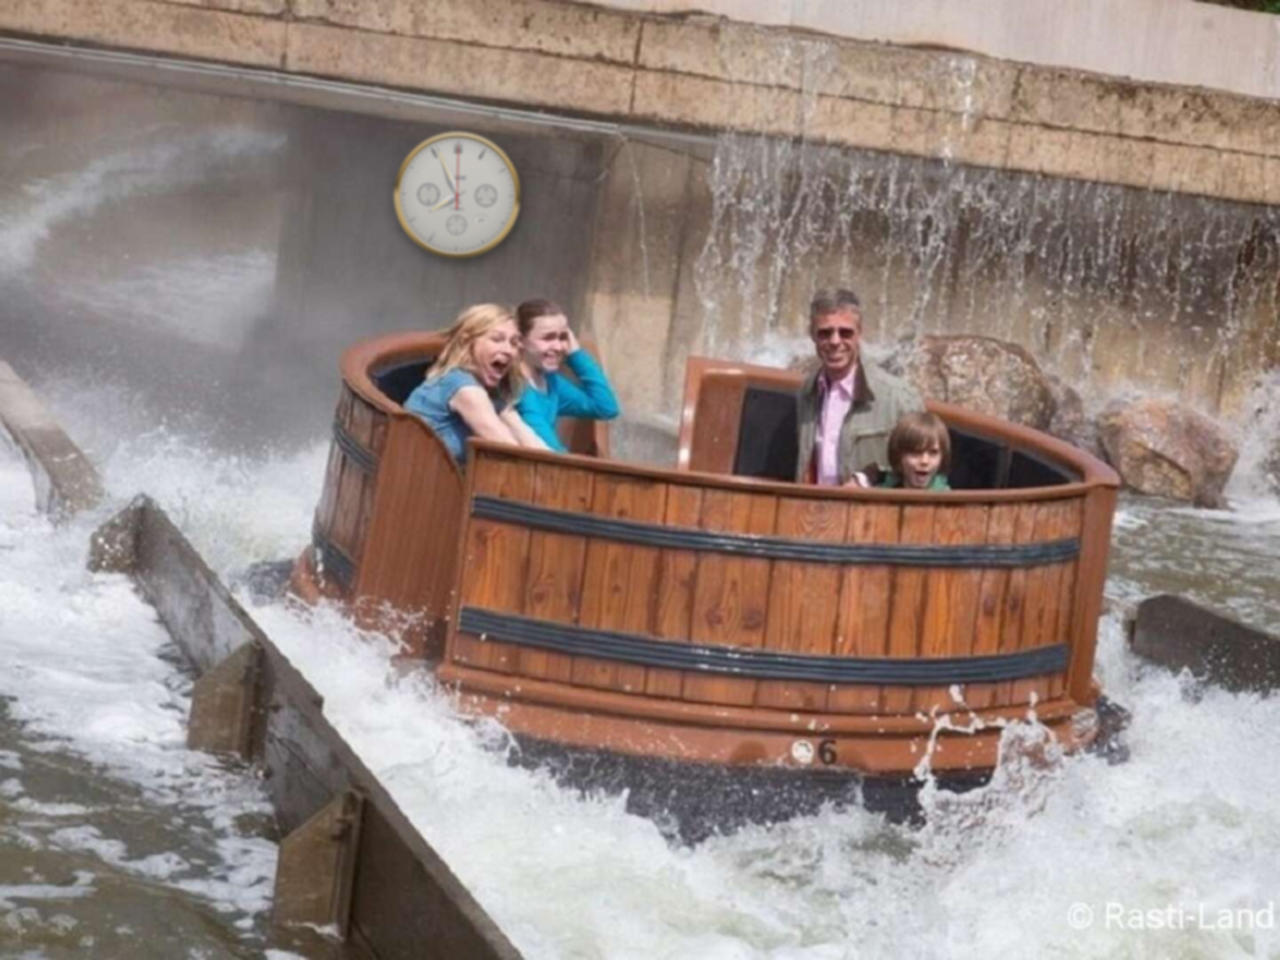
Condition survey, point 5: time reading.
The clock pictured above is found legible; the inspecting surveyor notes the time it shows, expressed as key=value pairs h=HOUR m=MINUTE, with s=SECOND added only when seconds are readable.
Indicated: h=7 m=56
